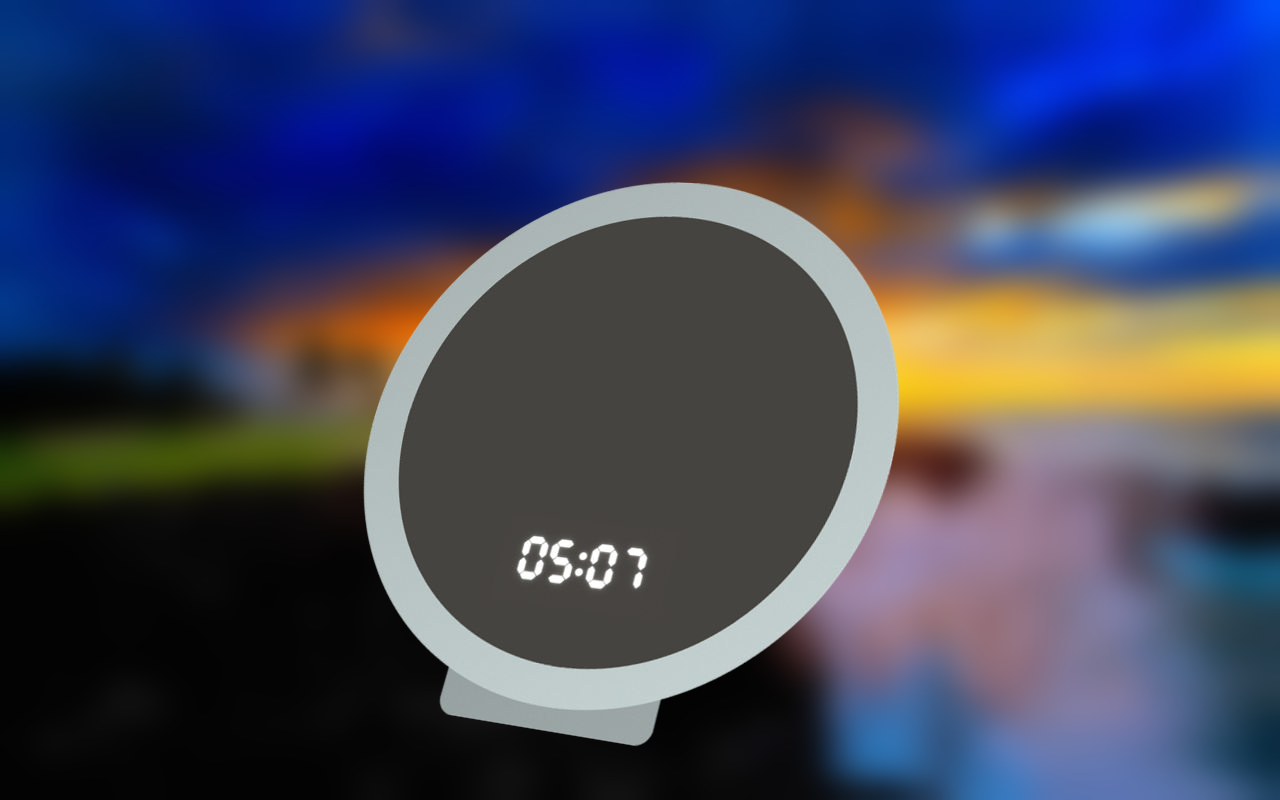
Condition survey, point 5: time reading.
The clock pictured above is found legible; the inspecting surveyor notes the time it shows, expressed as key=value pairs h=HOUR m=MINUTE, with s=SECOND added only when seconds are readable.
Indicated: h=5 m=7
